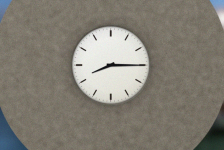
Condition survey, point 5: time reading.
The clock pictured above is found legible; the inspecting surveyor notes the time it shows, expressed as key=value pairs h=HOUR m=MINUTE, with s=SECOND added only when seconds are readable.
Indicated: h=8 m=15
